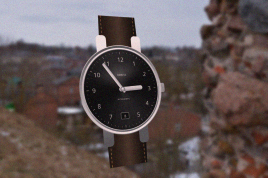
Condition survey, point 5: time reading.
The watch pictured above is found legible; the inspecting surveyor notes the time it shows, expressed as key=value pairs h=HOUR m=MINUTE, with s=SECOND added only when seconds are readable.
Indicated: h=2 m=54
